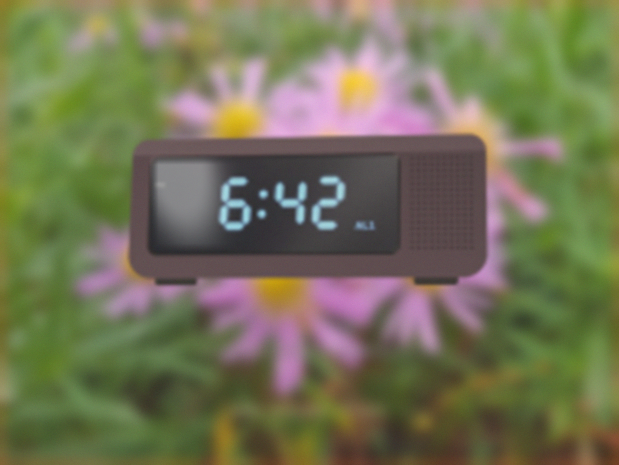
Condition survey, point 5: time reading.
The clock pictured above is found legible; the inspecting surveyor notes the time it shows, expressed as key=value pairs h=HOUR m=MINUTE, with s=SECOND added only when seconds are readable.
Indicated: h=6 m=42
